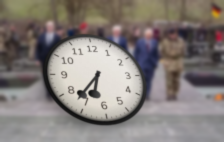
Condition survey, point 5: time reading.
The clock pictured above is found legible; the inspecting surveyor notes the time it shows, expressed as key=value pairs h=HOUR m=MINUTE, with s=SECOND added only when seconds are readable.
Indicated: h=6 m=37
